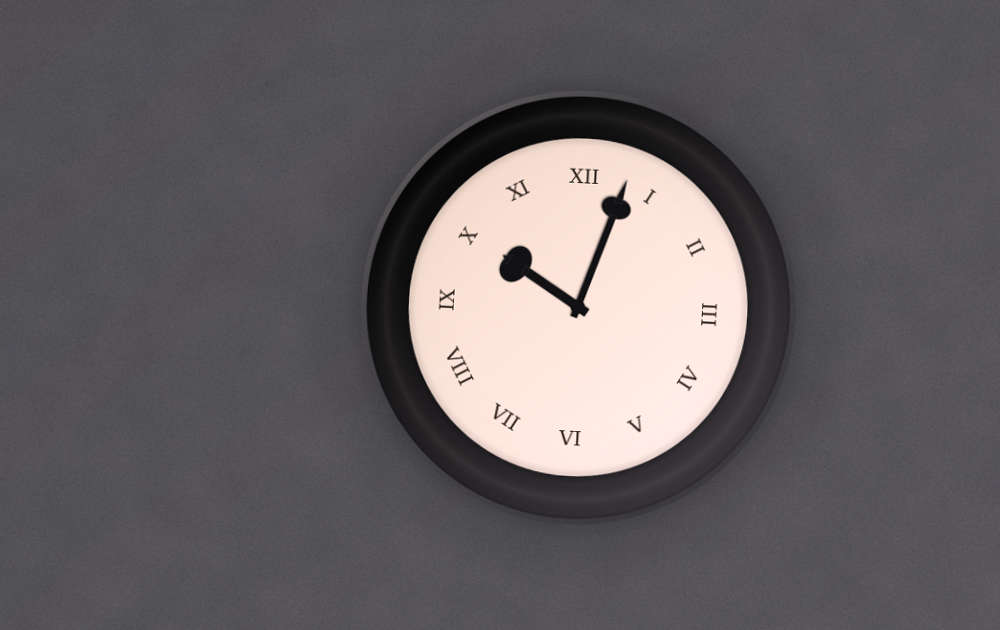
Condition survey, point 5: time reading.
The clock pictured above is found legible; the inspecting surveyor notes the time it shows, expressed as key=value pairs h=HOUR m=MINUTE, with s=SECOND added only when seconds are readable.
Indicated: h=10 m=3
